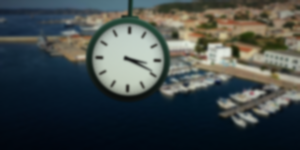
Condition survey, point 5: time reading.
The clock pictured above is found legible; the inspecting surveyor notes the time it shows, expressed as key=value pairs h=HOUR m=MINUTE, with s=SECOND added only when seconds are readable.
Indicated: h=3 m=19
